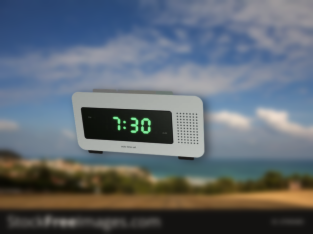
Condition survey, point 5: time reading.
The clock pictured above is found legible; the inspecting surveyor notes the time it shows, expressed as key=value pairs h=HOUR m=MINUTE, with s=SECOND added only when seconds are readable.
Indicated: h=7 m=30
